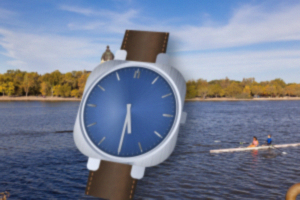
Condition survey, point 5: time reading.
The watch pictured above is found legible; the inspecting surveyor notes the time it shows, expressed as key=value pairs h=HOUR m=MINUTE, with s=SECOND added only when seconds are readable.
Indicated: h=5 m=30
